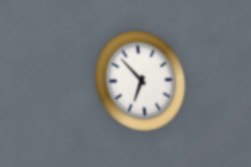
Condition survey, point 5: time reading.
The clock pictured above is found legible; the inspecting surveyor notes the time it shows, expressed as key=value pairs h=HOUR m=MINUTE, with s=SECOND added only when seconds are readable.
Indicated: h=6 m=53
